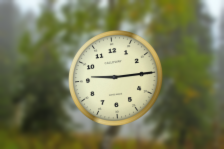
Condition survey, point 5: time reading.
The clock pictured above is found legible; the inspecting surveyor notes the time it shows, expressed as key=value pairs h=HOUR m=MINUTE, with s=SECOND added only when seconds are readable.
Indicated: h=9 m=15
